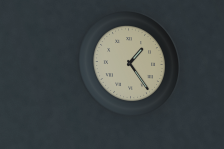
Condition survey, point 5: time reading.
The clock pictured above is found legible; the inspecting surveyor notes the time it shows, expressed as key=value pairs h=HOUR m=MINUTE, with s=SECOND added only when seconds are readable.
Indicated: h=1 m=24
